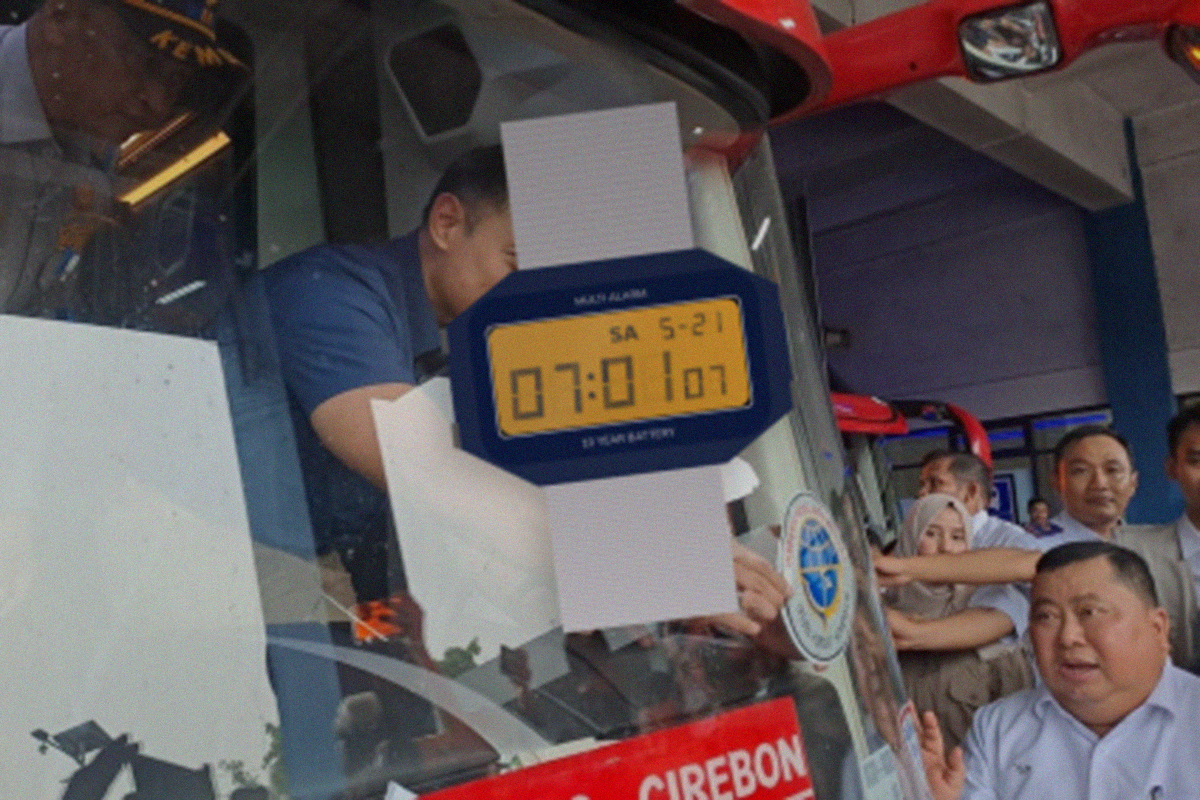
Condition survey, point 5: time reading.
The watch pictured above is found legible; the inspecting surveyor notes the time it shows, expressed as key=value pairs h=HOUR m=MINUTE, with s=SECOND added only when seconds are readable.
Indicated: h=7 m=1 s=7
